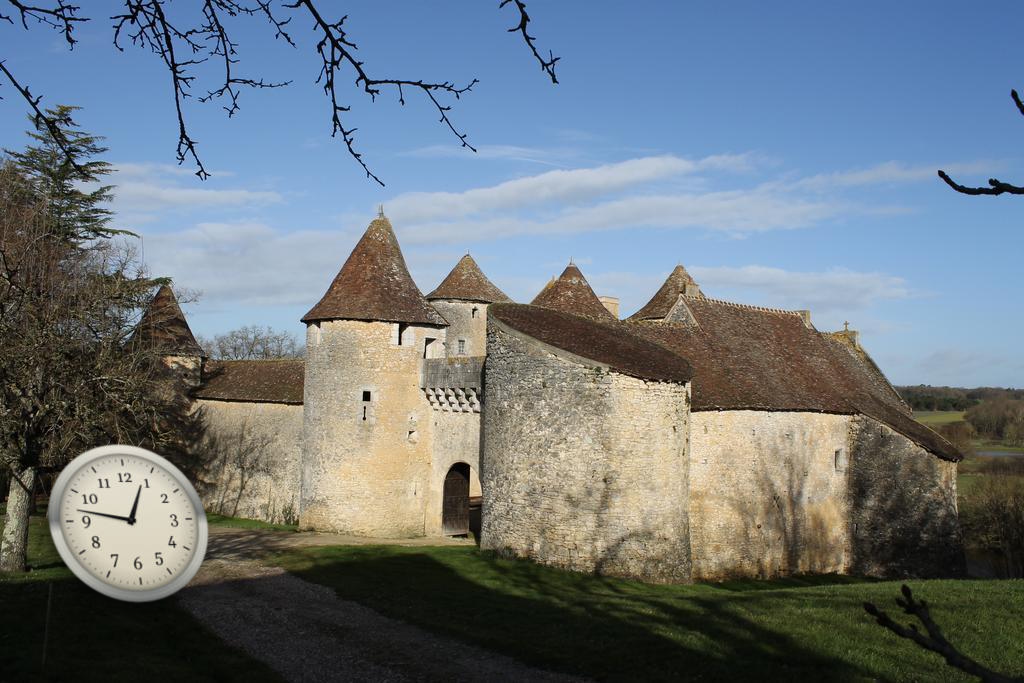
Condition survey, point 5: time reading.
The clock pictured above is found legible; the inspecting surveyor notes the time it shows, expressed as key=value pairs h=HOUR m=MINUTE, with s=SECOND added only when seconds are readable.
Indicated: h=12 m=47
